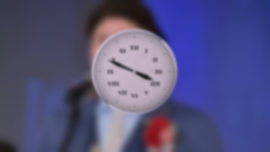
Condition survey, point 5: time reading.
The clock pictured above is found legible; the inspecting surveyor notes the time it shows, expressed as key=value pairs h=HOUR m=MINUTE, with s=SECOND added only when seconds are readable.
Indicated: h=3 m=49
